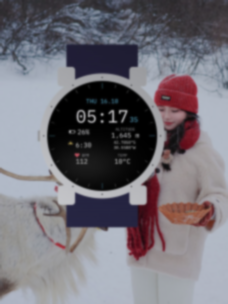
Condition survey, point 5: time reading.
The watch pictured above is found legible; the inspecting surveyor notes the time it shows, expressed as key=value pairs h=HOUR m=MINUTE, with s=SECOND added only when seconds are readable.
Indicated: h=5 m=17
